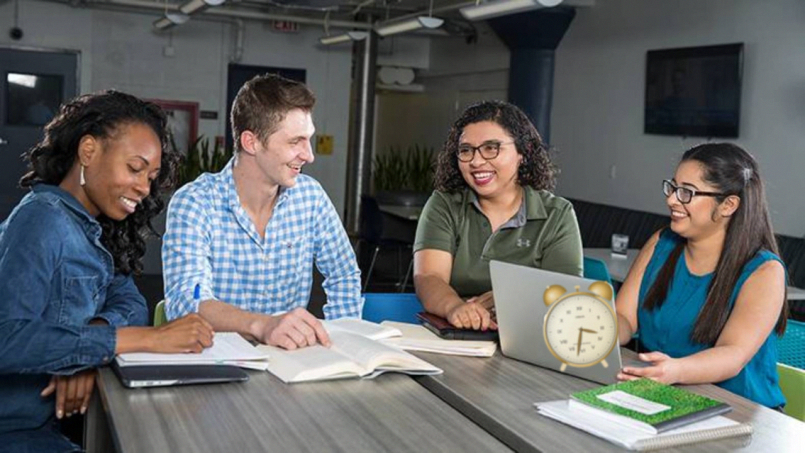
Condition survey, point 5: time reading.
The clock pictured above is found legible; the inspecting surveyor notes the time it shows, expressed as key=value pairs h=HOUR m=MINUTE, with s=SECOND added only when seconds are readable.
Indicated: h=3 m=32
